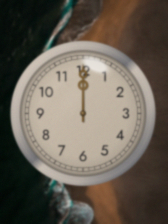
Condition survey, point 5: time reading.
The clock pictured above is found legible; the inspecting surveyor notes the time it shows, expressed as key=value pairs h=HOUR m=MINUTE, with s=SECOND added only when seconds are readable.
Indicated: h=12 m=0
